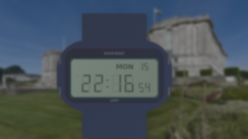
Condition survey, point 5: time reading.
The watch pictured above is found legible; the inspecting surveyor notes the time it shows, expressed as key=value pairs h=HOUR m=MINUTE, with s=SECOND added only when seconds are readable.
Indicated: h=22 m=16
